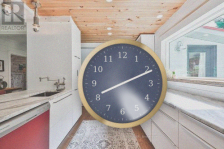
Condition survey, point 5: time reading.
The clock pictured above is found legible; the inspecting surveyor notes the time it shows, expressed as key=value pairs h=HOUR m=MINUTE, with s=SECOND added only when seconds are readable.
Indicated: h=8 m=11
